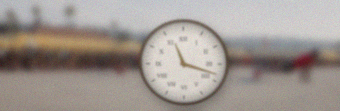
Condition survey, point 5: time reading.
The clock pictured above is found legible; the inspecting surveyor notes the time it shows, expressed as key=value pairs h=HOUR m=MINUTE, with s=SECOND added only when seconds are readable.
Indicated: h=11 m=18
